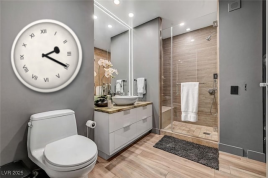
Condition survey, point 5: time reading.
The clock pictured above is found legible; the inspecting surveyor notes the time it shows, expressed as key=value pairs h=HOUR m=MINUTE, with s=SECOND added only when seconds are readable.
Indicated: h=2 m=20
